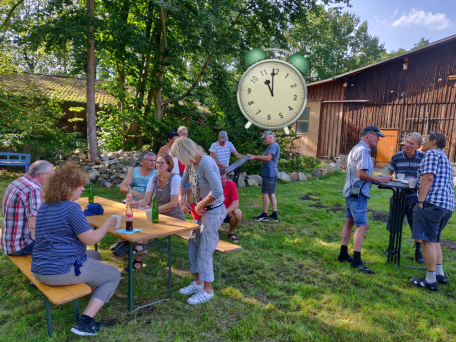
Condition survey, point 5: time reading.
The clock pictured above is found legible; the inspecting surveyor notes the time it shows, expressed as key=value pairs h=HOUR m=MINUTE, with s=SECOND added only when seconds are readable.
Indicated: h=10 m=59
